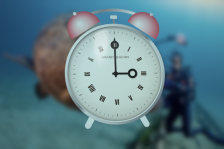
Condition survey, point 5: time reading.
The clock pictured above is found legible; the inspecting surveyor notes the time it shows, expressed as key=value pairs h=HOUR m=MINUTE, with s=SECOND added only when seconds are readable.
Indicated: h=3 m=0
